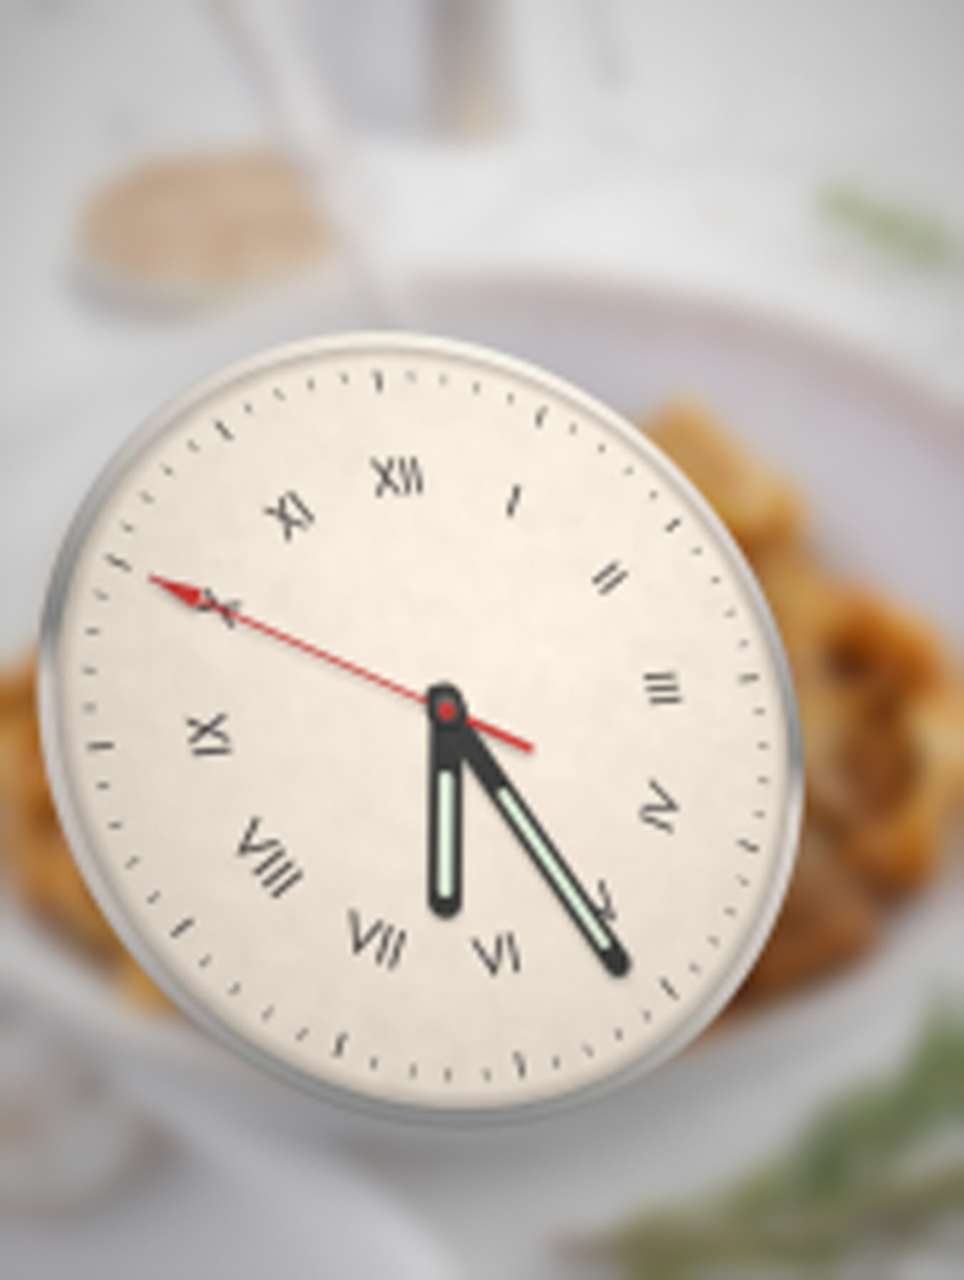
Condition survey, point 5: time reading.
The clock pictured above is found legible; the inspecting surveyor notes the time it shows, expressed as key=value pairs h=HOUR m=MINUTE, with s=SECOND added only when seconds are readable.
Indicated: h=6 m=25 s=50
